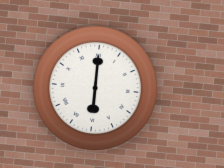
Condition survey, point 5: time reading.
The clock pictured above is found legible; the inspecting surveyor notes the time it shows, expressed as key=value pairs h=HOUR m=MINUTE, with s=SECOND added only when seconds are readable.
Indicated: h=6 m=0
